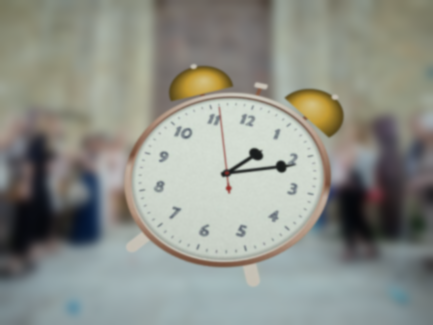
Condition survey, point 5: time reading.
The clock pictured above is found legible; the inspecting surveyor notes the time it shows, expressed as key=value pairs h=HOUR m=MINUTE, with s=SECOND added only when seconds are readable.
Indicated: h=1 m=10 s=56
